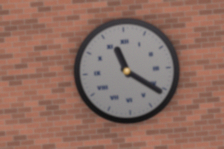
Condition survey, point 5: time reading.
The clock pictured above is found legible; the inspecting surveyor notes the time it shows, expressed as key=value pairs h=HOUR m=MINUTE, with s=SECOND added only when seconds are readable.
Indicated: h=11 m=21
